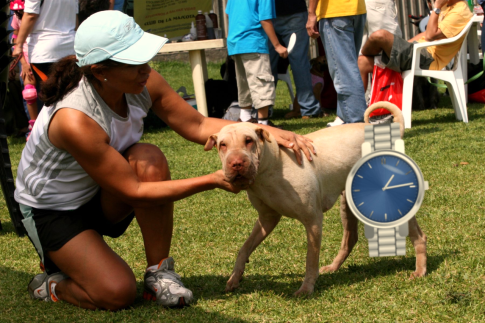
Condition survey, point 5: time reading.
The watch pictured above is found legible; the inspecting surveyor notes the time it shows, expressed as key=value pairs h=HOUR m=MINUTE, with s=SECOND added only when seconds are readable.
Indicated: h=1 m=14
